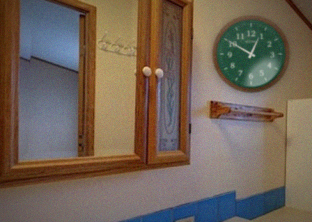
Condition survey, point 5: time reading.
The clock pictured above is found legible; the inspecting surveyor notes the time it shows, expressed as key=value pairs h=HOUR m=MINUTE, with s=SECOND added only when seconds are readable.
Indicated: h=12 m=50
